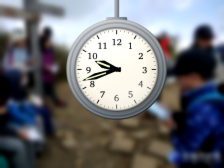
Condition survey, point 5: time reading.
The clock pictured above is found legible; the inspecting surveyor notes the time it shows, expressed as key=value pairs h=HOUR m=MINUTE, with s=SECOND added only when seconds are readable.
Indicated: h=9 m=42
